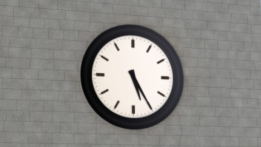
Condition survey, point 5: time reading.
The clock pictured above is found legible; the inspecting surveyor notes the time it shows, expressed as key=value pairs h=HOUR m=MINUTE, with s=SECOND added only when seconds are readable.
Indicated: h=5 m=25
